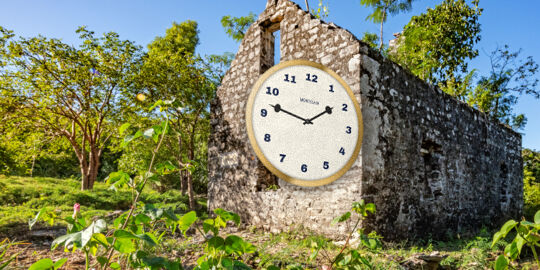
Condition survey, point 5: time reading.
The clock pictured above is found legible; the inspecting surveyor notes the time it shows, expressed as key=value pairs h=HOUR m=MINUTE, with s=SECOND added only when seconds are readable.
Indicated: h=1 m=47
